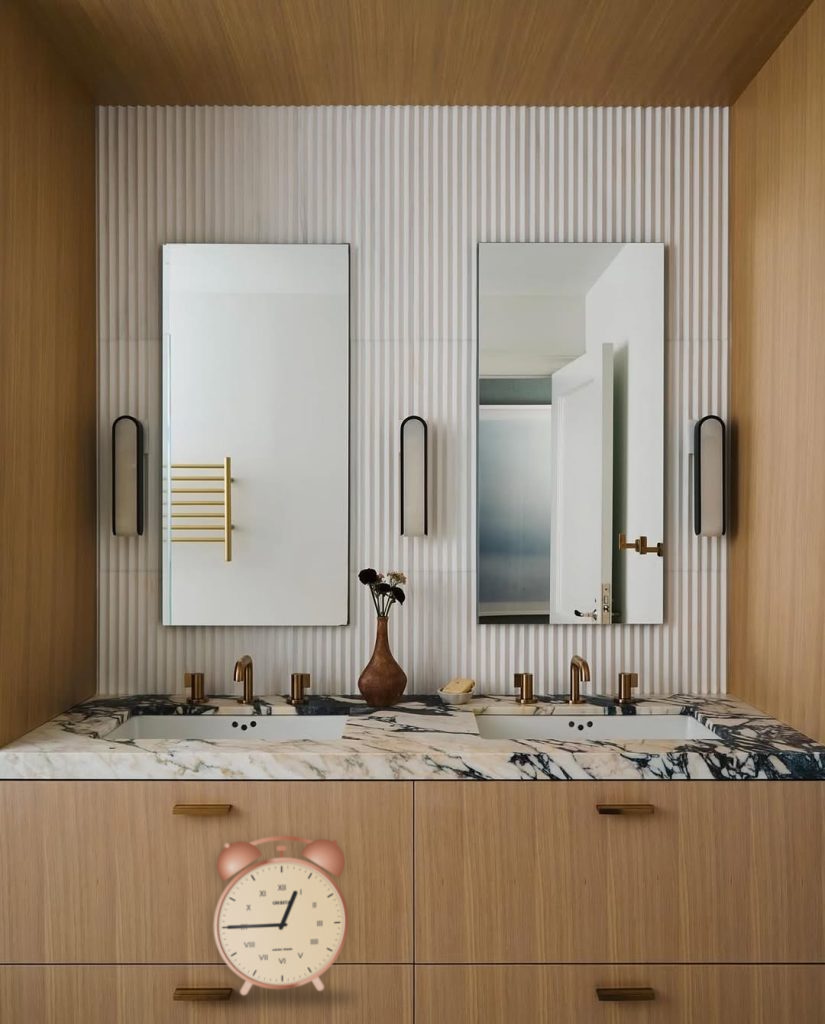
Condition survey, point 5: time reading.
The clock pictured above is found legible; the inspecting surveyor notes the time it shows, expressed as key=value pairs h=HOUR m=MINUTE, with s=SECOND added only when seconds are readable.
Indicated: h=12 m=45
